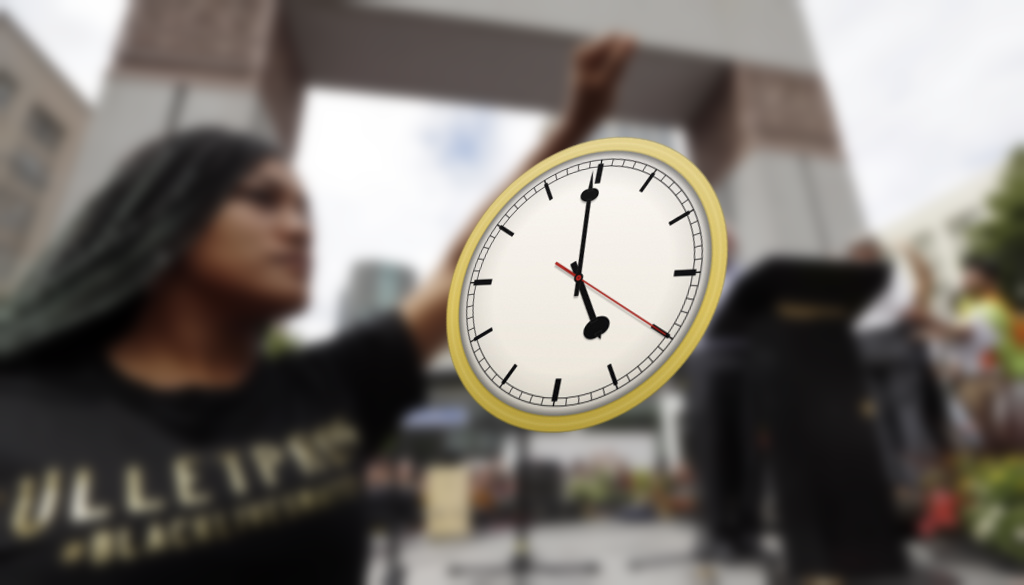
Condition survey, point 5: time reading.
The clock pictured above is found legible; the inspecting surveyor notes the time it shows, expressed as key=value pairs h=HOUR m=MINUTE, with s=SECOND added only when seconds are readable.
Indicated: h=4 m=59 s=20
